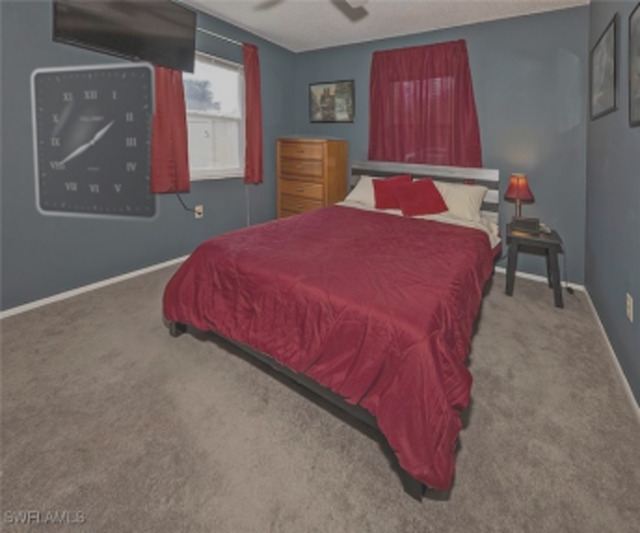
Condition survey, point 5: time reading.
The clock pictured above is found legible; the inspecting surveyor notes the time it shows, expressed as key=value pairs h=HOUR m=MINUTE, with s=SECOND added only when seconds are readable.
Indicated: h=1 m=40
